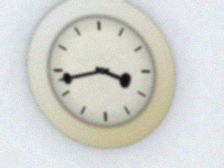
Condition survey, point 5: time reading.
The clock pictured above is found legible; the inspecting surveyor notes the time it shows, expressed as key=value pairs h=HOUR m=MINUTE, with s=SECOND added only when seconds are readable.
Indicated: h=3 m=43
